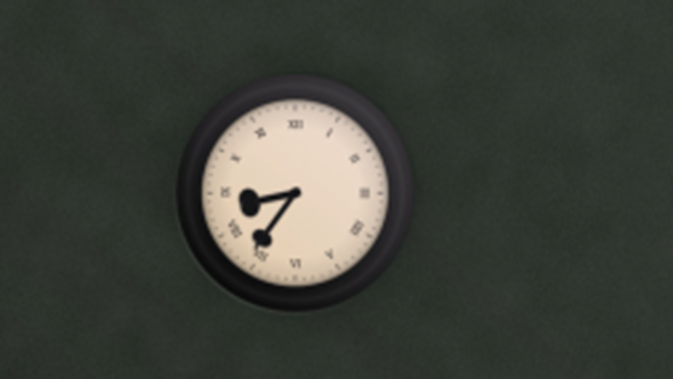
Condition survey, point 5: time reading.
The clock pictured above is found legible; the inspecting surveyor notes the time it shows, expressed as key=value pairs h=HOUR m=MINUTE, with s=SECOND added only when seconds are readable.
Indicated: h=8 m=36
